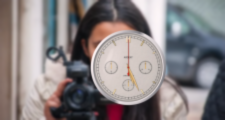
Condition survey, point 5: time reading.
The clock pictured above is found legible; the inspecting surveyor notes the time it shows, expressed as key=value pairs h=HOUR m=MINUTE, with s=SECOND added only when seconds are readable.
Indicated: h=5 m=26
